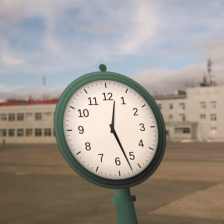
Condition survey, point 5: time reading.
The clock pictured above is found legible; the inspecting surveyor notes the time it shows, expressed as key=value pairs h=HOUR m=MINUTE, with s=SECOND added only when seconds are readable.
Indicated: h=12 m=27
